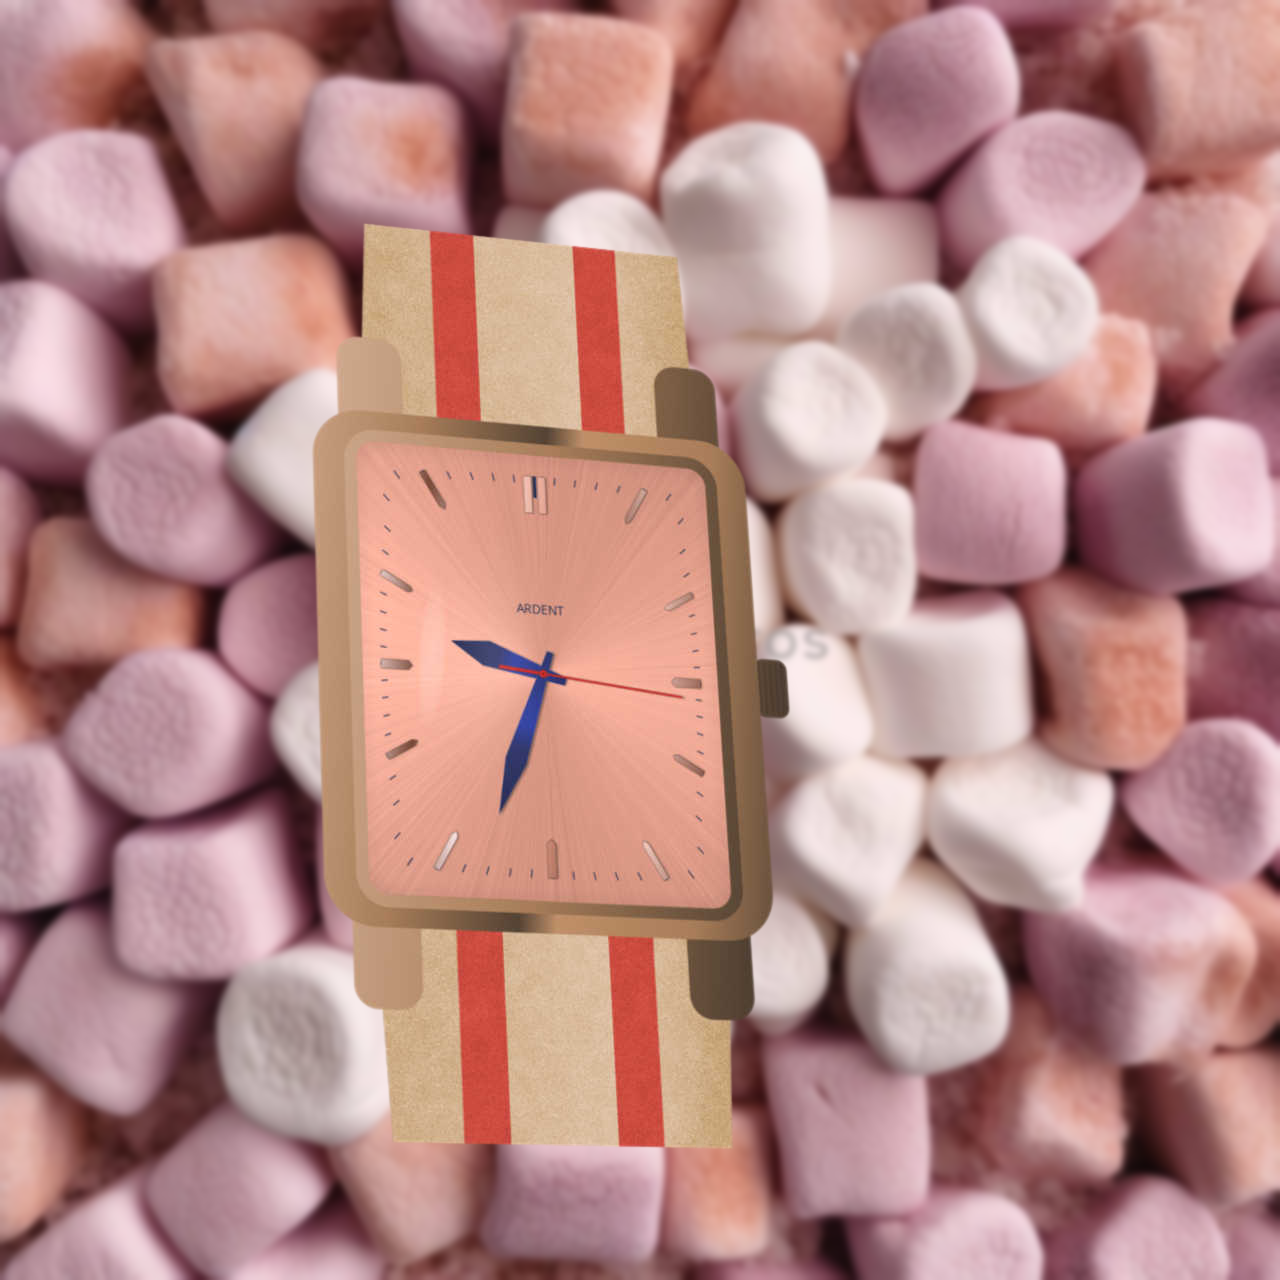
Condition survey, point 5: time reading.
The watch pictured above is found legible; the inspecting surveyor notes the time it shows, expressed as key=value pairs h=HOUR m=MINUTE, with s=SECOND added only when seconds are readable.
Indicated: h=9 m=33 s=16
